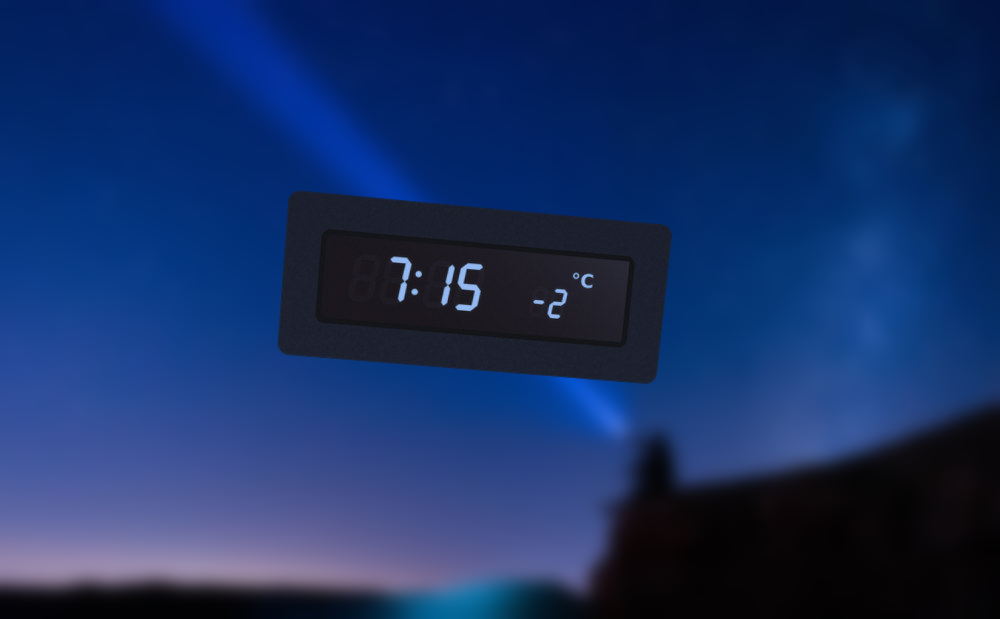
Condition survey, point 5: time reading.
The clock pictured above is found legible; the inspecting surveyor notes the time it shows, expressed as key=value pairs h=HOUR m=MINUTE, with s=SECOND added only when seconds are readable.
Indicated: h=7 m=15
